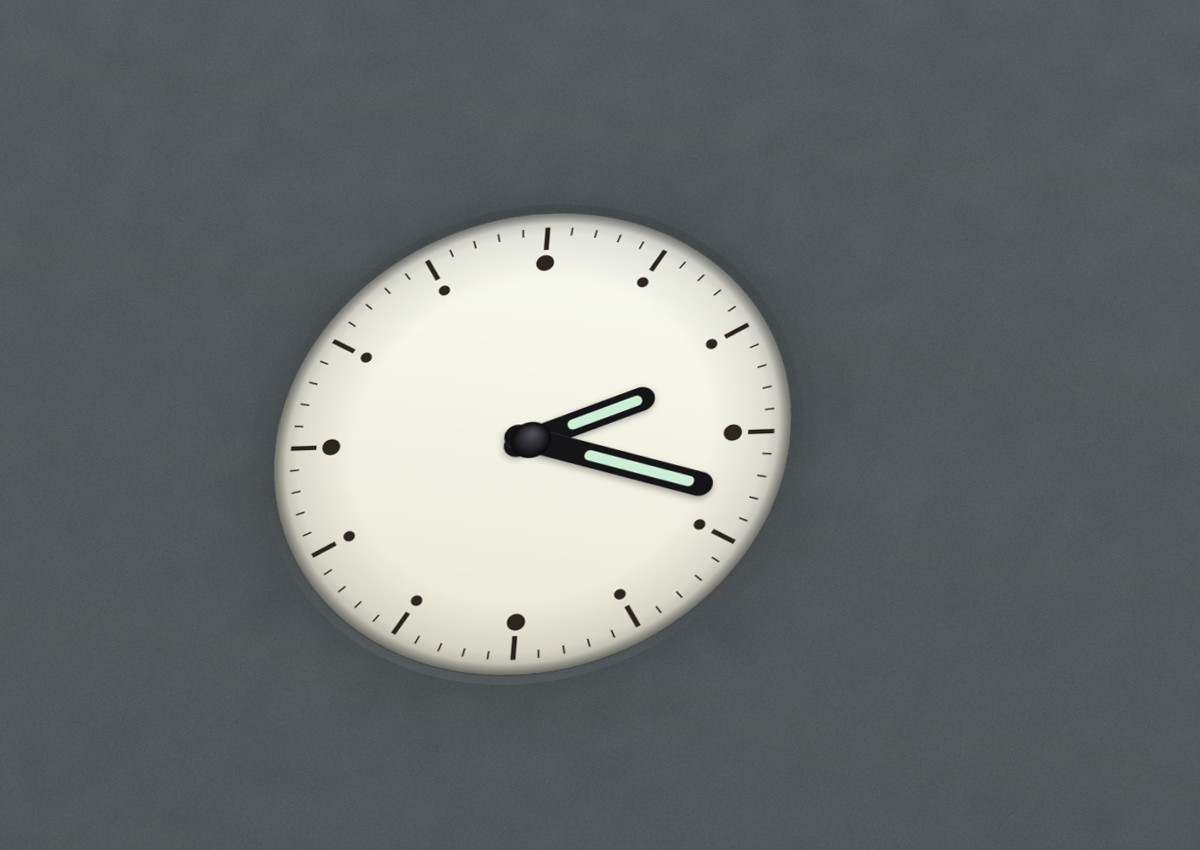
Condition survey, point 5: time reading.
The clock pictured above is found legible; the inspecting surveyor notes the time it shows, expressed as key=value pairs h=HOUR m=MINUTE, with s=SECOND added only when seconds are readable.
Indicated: h=2 m=18
